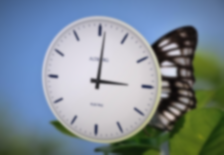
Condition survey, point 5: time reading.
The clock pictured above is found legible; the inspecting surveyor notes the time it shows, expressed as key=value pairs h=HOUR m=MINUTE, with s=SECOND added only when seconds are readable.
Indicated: h=3 m=1
